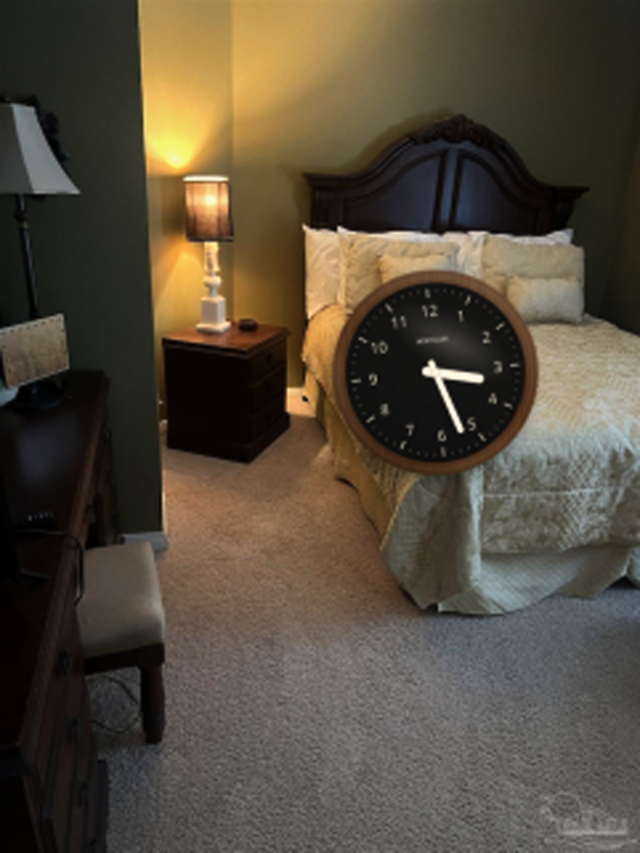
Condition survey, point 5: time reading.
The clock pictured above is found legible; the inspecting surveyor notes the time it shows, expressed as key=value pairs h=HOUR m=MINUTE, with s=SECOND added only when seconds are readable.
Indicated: h=3 m=27
